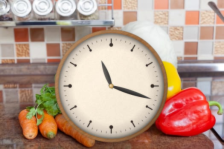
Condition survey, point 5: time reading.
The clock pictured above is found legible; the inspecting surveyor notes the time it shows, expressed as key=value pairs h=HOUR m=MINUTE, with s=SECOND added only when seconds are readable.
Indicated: h=11 m=18
